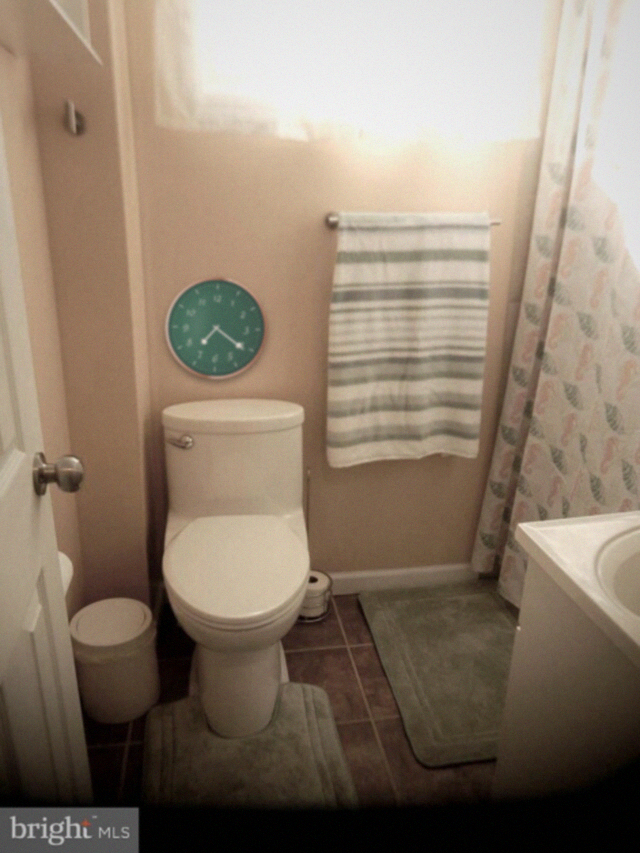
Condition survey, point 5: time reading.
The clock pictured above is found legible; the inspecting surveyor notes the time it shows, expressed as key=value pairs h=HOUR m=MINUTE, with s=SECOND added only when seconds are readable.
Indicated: h=7 m=21
